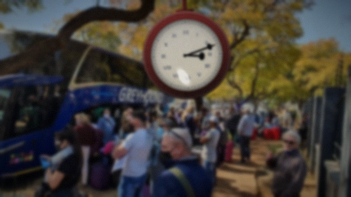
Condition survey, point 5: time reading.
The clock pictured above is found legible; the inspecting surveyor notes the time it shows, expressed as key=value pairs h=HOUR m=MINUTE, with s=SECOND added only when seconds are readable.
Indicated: h=3 m=12
